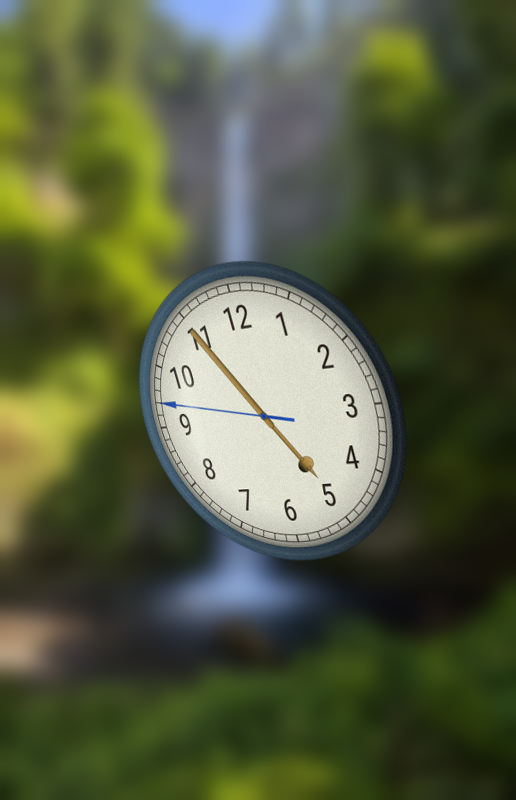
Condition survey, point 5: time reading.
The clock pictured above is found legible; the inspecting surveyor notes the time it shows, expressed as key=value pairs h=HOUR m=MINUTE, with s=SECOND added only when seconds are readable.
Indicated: h=4 m=54 s=47
